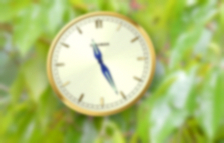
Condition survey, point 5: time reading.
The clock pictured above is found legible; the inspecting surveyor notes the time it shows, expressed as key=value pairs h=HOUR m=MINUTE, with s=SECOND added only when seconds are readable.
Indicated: h=11 m=26
